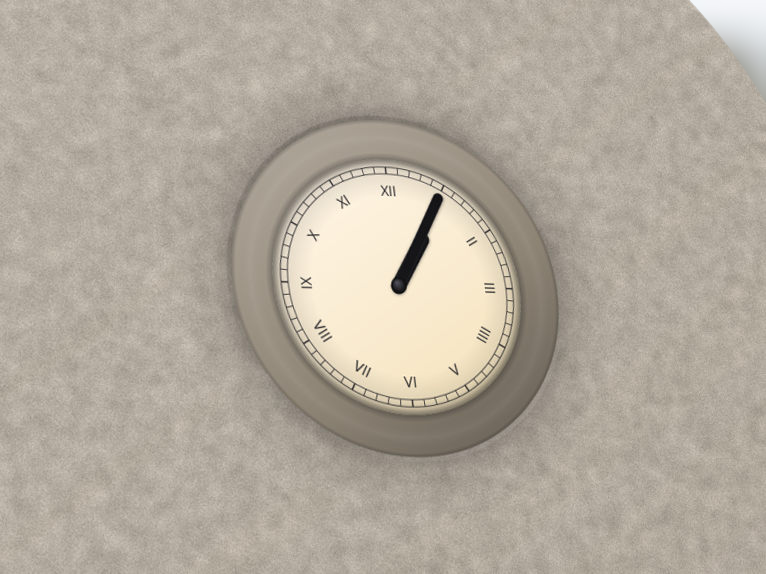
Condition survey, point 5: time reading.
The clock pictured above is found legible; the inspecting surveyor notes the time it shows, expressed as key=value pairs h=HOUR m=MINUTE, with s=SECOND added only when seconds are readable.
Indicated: h=1 m=5
